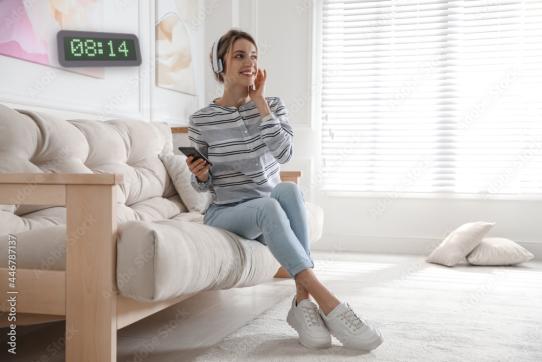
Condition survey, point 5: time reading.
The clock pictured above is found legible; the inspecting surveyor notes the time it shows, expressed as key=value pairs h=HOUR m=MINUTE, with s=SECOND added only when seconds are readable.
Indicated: h=8 m=14
